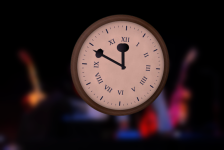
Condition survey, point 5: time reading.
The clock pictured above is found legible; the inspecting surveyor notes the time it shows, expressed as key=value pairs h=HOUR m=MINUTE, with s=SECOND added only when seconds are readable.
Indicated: h=11 m=49
